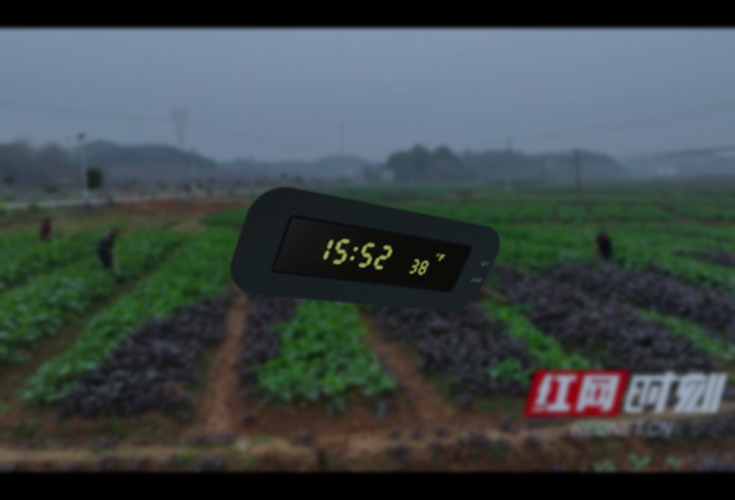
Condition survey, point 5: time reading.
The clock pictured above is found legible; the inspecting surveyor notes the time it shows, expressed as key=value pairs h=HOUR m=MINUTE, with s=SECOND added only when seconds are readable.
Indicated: h=15 m=52
